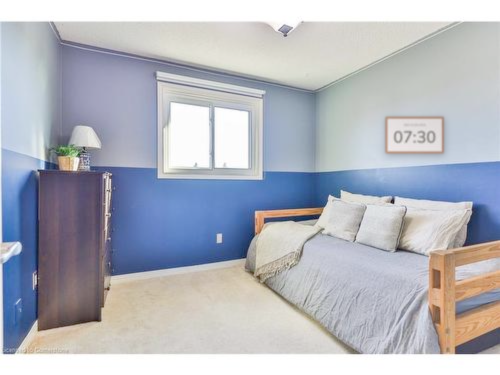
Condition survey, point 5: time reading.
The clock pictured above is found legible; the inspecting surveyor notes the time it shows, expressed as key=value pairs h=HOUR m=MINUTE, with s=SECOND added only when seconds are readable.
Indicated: h=7 m=30
